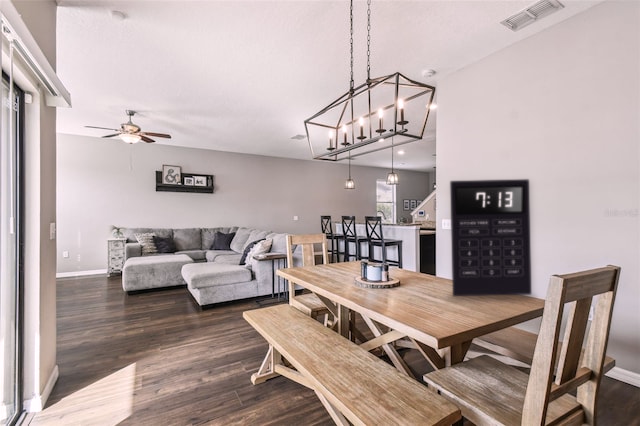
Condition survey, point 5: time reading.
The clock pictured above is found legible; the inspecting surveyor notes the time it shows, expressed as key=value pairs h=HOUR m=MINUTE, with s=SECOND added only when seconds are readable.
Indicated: h=7 m=13
